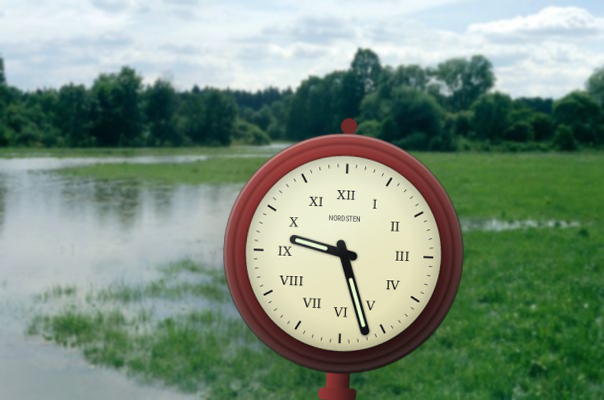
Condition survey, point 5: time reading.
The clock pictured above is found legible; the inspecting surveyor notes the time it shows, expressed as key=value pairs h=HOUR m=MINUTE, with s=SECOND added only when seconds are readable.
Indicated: h=9 m=27
